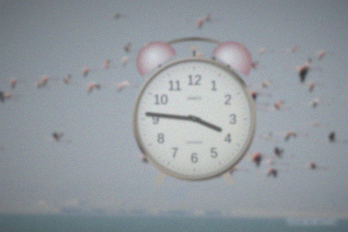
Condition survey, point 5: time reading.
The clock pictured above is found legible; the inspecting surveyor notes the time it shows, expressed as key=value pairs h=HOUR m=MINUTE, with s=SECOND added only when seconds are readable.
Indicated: h=3 m=46
